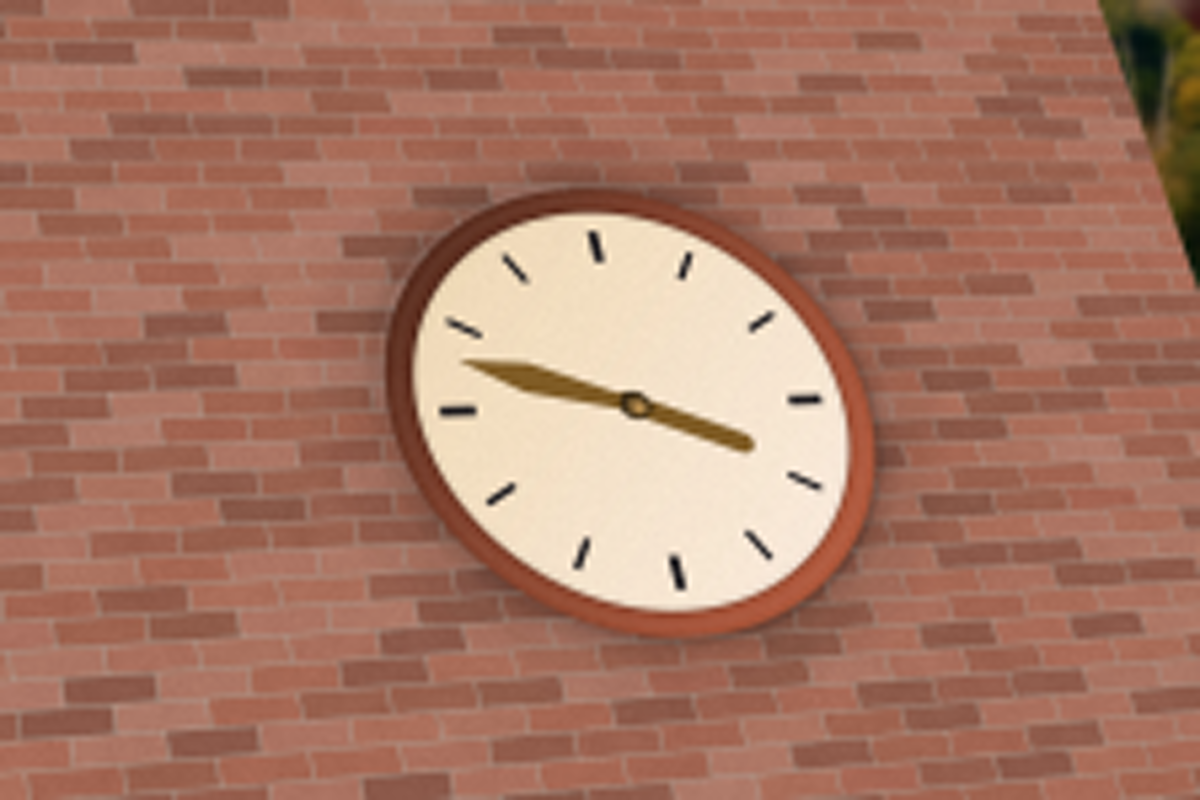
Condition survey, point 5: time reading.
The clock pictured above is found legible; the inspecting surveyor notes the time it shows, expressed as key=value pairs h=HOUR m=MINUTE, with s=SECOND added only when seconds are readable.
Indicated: h=3 m=48
